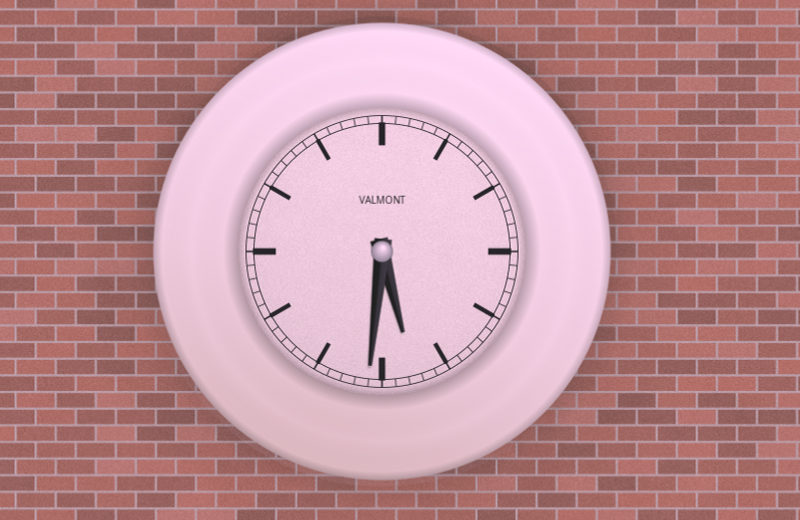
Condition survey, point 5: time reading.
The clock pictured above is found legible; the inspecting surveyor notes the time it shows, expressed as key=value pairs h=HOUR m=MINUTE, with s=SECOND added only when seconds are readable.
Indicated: h=5 m=31
